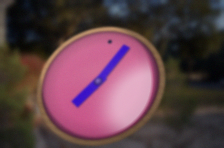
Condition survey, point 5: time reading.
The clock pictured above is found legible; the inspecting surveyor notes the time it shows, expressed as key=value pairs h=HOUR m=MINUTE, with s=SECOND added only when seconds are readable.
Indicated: h=7 m=4
